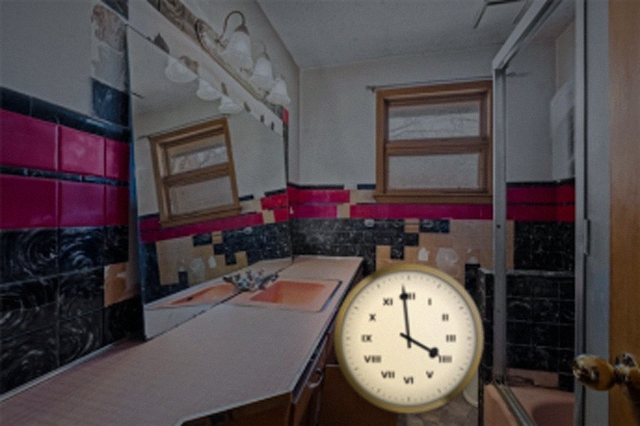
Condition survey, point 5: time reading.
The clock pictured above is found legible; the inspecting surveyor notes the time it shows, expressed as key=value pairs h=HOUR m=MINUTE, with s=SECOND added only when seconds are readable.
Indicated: h=3 m=59
